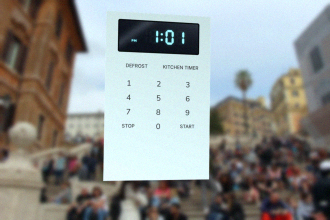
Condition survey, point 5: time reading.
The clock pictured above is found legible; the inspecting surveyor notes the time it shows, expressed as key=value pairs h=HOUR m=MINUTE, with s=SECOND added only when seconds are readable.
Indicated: h=1 m=1
